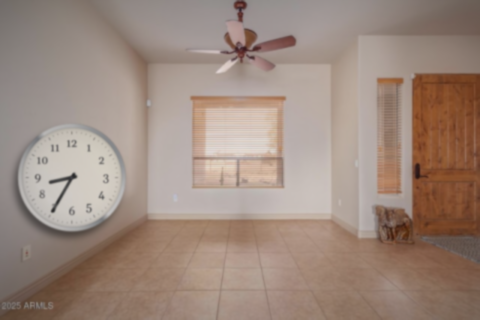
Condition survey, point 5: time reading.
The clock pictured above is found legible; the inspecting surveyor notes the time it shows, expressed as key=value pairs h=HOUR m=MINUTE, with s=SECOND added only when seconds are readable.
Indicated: h=8 m=35
